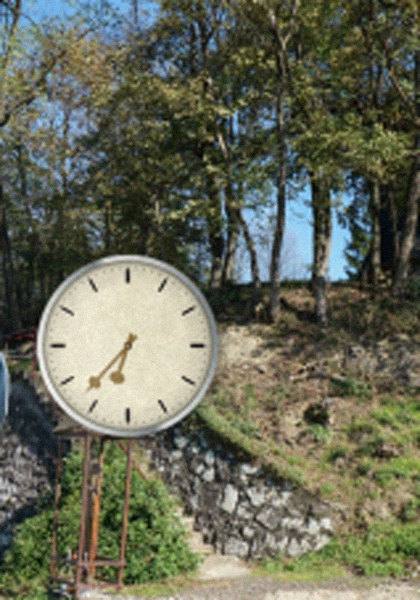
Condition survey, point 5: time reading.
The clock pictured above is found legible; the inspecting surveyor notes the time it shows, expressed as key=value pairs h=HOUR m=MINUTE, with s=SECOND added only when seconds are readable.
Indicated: h=6 m=37
